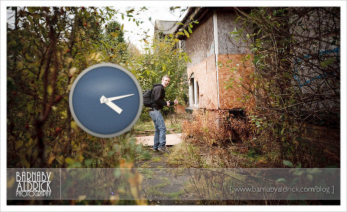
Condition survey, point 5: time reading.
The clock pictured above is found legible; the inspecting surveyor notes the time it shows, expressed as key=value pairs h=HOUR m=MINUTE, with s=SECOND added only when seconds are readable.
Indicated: h=4 m=13
